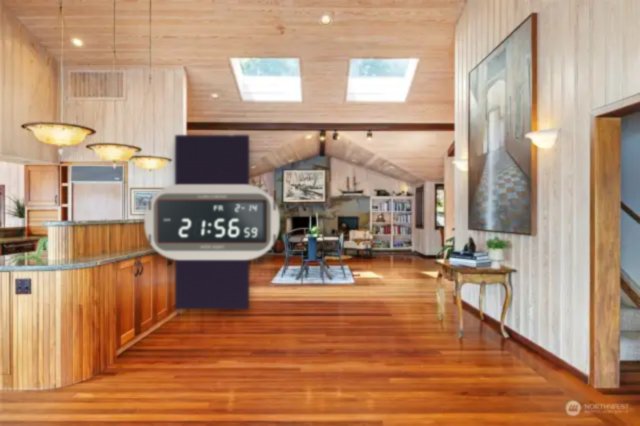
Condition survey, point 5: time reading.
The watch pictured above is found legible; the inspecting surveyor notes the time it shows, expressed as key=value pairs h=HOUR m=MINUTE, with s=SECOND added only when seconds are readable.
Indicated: h=21 m=56
